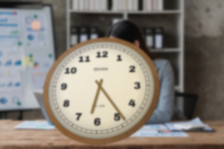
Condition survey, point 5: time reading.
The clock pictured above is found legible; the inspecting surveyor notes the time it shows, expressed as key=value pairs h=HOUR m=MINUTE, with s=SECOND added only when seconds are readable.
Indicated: h=6 m=24
